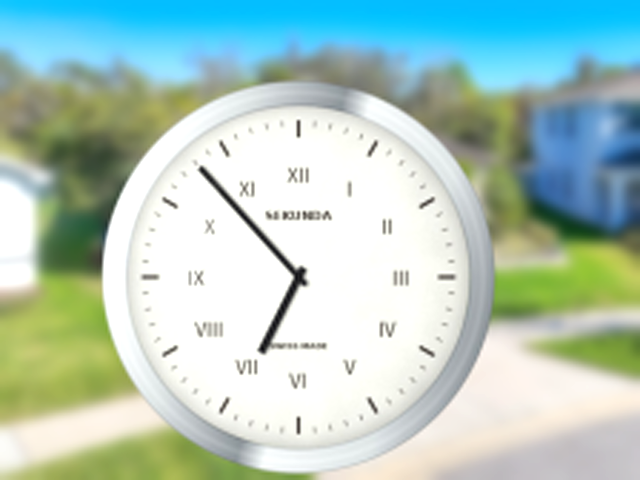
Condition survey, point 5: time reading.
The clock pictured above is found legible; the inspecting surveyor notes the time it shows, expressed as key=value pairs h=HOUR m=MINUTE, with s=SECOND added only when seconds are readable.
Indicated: h=6 m=53
